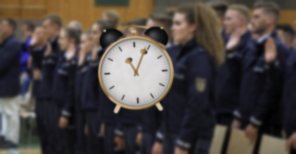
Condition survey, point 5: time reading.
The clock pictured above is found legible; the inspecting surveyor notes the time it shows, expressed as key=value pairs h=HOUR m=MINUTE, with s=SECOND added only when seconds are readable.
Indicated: h=11 m=4
